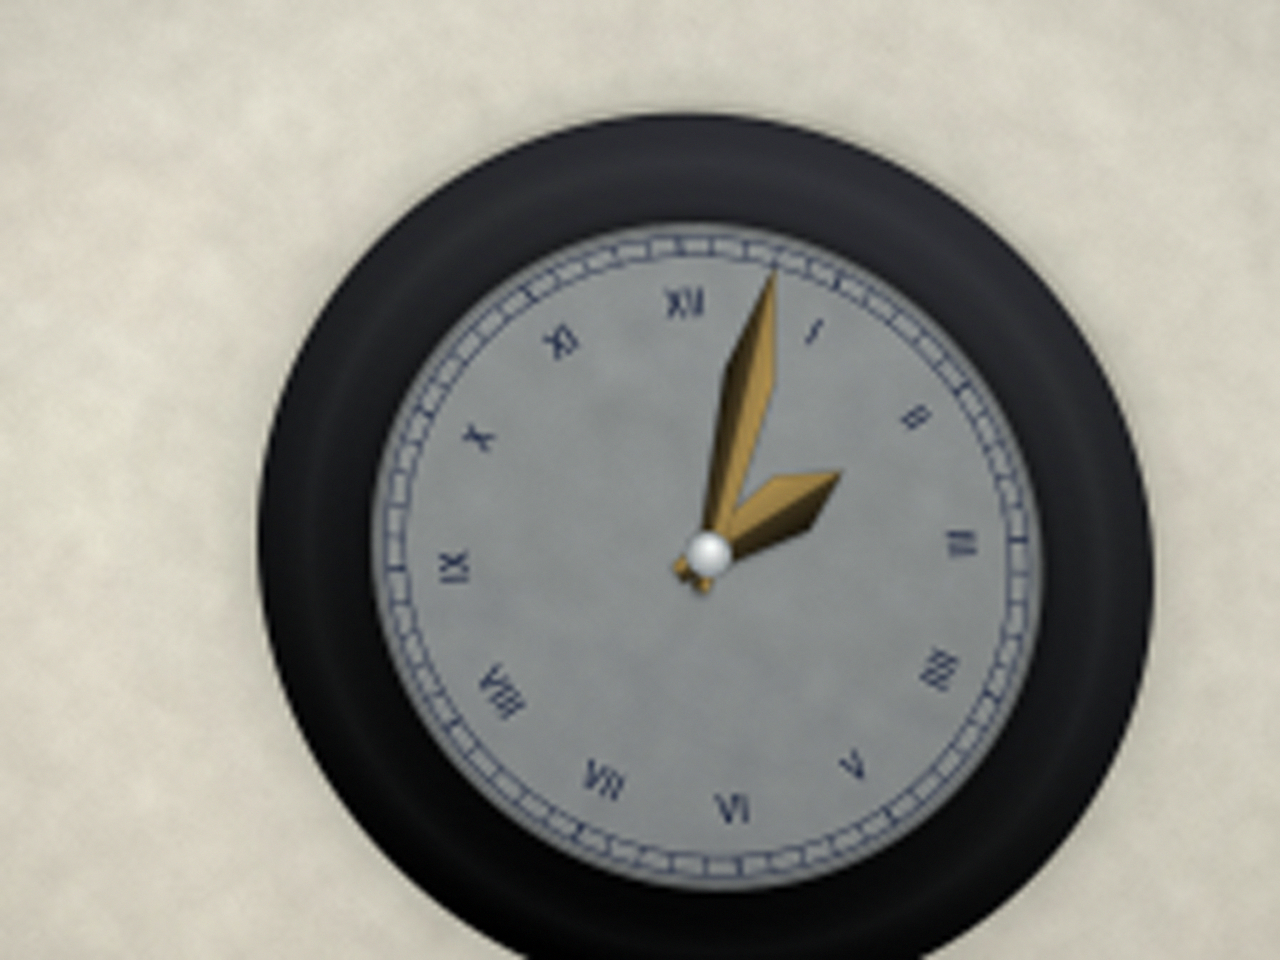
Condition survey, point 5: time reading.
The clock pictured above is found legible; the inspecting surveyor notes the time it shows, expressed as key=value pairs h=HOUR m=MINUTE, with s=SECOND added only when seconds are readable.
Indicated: h=2 m=3
